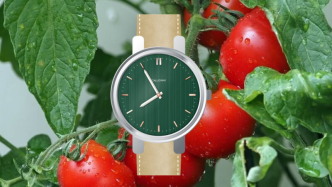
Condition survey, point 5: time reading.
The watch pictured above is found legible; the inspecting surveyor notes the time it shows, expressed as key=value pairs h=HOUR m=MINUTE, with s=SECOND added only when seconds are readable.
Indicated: h=7 m=55
